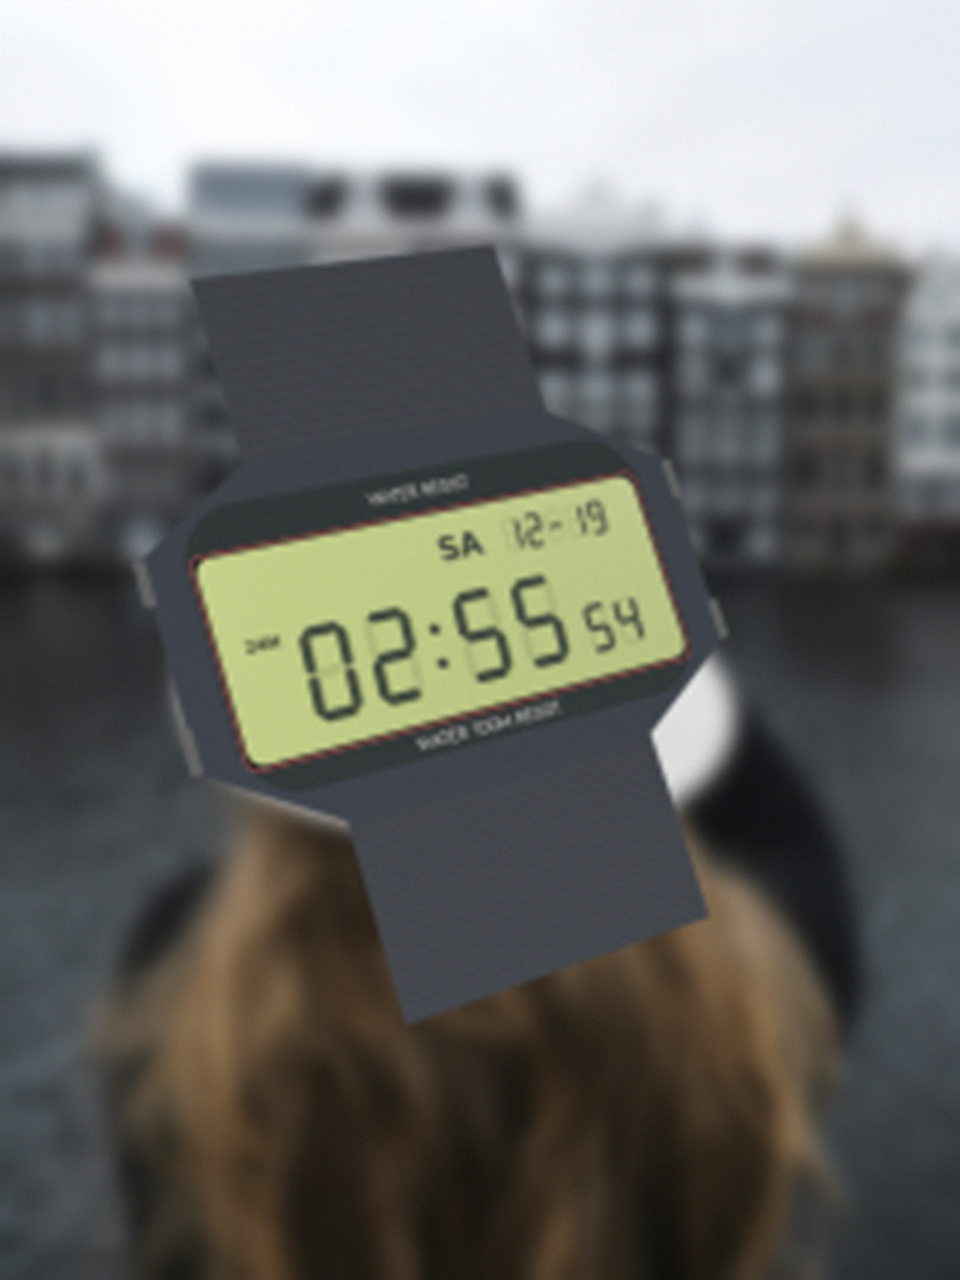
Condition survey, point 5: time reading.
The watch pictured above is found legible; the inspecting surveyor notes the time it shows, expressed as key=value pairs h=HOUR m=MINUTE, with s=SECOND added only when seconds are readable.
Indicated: h=2 m=55 s=54
